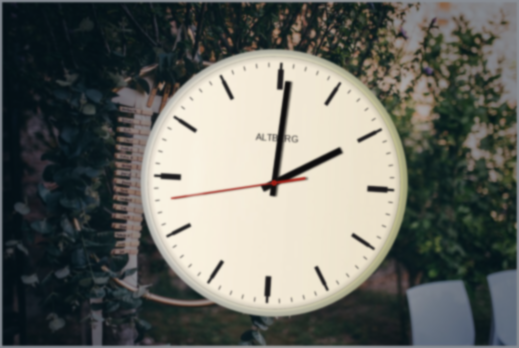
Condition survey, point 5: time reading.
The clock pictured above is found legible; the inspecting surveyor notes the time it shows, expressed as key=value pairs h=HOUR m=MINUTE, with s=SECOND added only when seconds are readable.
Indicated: h=2 m=0 s=43
